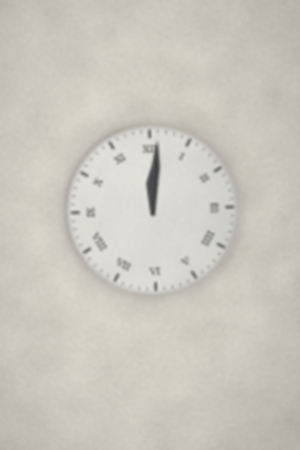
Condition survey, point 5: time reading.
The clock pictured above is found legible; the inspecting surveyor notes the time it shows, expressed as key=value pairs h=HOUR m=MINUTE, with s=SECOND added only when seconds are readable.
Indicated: h=12 m=1
